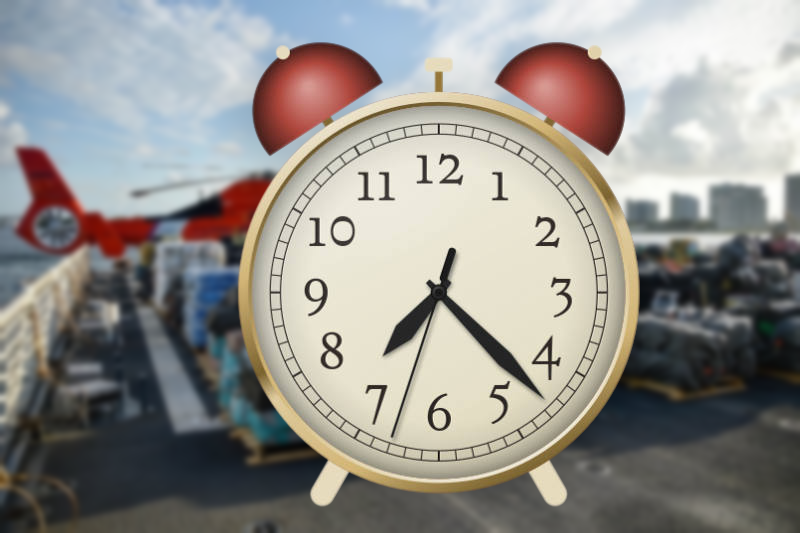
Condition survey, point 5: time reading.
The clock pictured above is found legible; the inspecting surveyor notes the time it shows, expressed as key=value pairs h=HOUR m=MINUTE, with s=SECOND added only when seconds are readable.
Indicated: h=7 m=22 s=33
